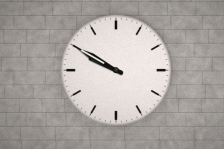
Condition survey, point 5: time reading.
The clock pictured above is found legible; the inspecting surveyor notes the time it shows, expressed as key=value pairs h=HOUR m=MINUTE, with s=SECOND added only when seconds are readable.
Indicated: h=9 m=50
